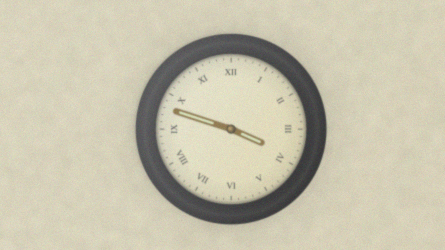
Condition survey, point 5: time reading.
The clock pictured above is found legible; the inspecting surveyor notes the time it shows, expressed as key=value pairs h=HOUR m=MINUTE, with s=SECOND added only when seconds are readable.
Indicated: h=3 m=48
